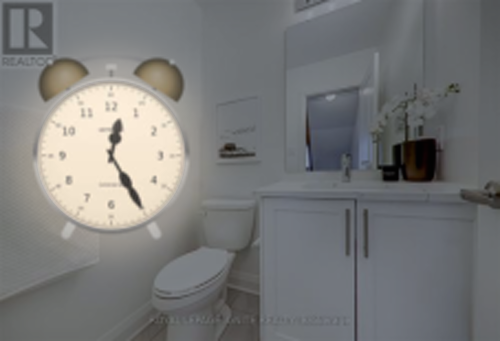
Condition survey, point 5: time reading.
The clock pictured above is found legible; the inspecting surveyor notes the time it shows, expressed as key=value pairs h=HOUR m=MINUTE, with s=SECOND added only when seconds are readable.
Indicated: h=12 m=25
